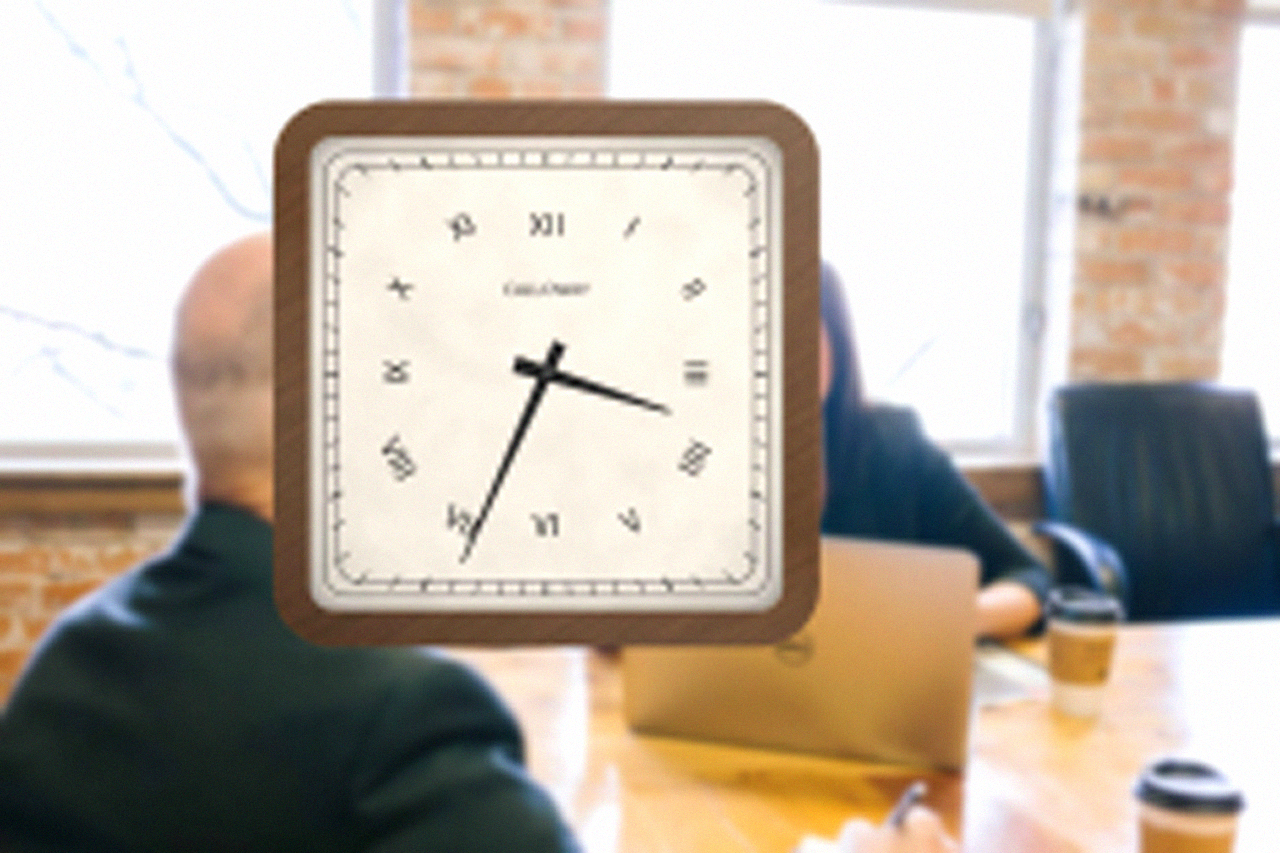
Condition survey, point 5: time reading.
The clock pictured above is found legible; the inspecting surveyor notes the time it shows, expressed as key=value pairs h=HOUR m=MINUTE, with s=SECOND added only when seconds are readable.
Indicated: h=3 m=34
